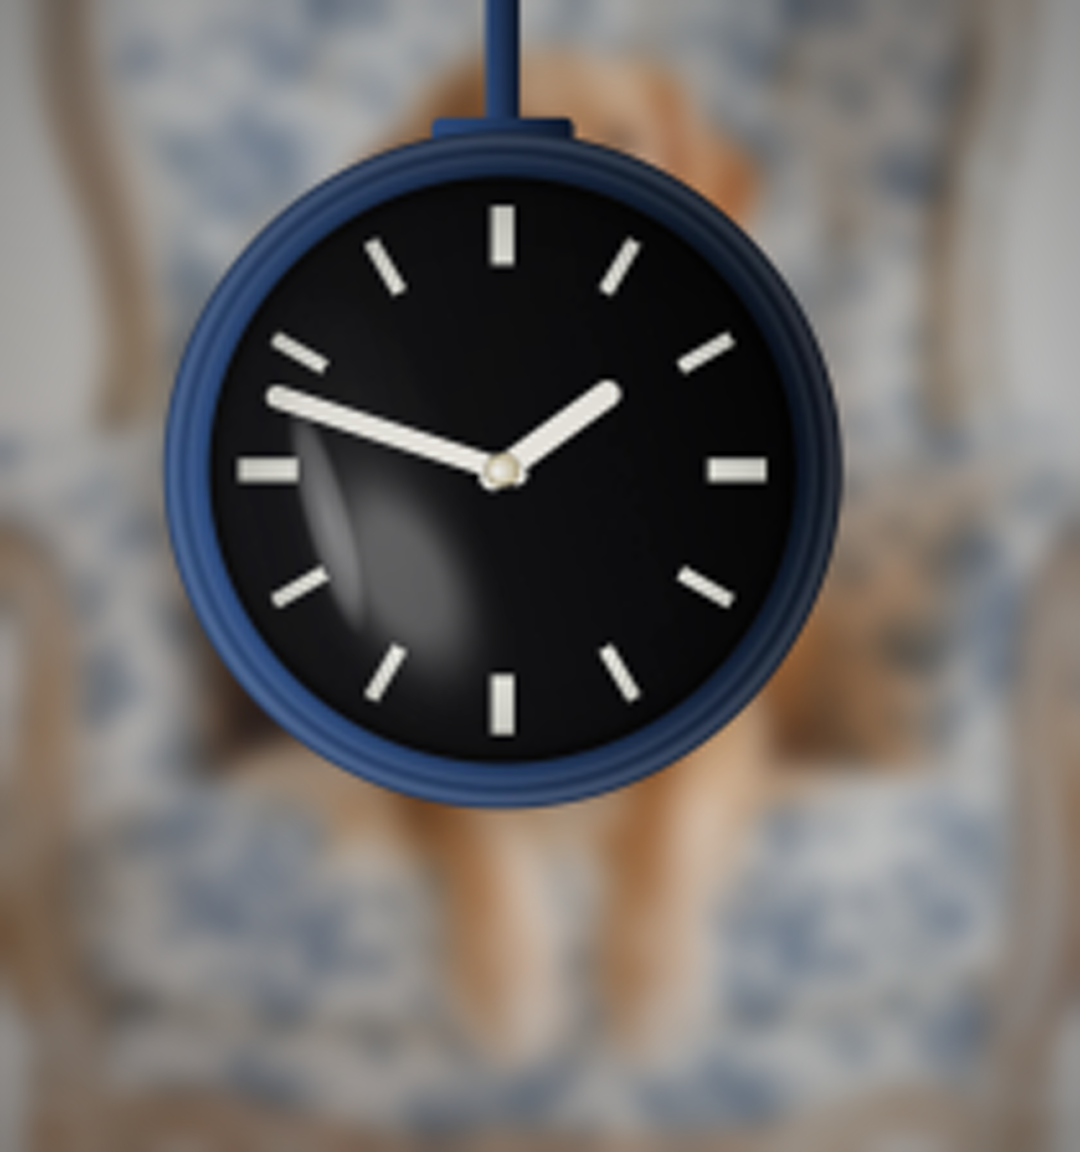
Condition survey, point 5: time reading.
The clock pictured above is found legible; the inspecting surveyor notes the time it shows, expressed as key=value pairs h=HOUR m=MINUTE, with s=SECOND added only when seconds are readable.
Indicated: h=1 m=48
